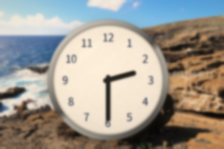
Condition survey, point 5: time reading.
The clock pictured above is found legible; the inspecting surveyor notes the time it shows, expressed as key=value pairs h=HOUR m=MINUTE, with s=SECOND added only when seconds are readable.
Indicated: h=2 m=30
